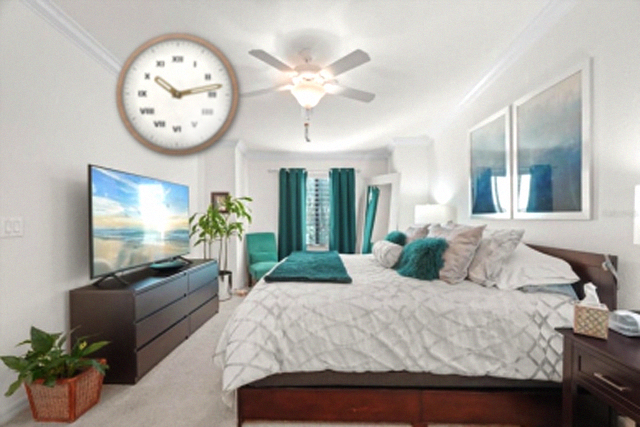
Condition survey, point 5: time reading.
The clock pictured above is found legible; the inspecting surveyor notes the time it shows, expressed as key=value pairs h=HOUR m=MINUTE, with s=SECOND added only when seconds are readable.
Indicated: h=10 m=13
